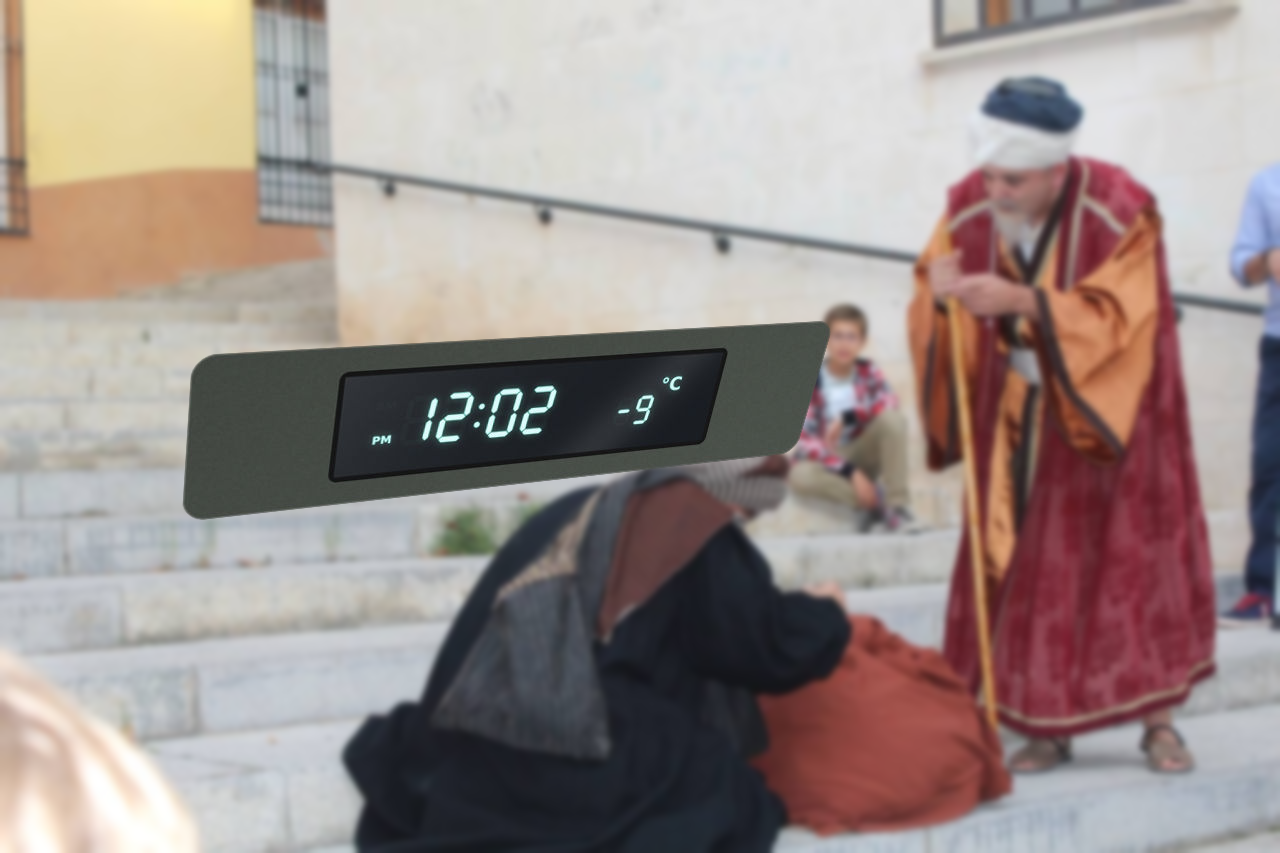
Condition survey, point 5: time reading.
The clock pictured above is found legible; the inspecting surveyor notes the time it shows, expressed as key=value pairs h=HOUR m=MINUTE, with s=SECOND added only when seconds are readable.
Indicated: h=12 m=2
